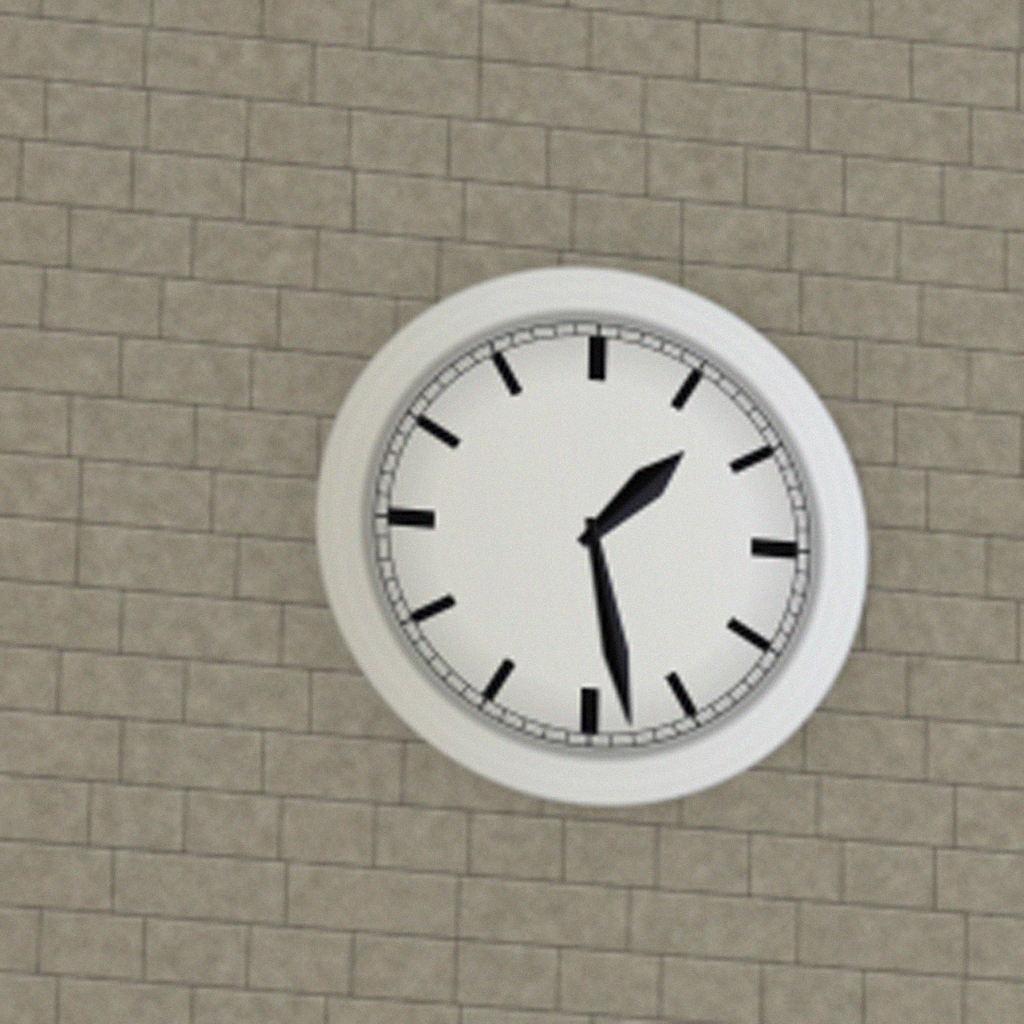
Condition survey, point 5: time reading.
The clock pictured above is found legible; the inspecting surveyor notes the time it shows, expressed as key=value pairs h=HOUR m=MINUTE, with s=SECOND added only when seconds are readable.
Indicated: h=1 m=28
